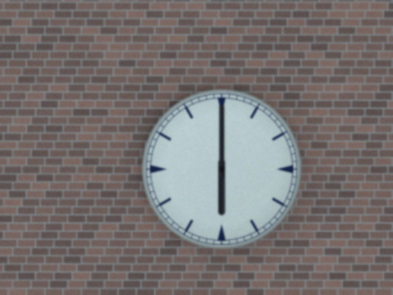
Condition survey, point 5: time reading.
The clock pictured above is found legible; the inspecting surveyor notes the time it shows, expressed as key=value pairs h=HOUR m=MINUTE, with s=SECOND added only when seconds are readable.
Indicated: h=6 m=0
